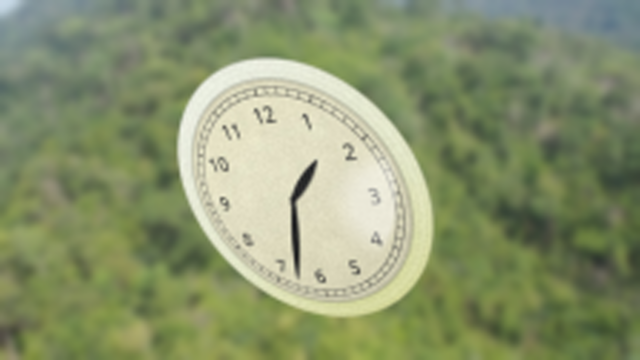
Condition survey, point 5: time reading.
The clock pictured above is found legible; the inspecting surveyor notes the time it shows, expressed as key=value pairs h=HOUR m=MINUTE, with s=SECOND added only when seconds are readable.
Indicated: h=1 m=33
